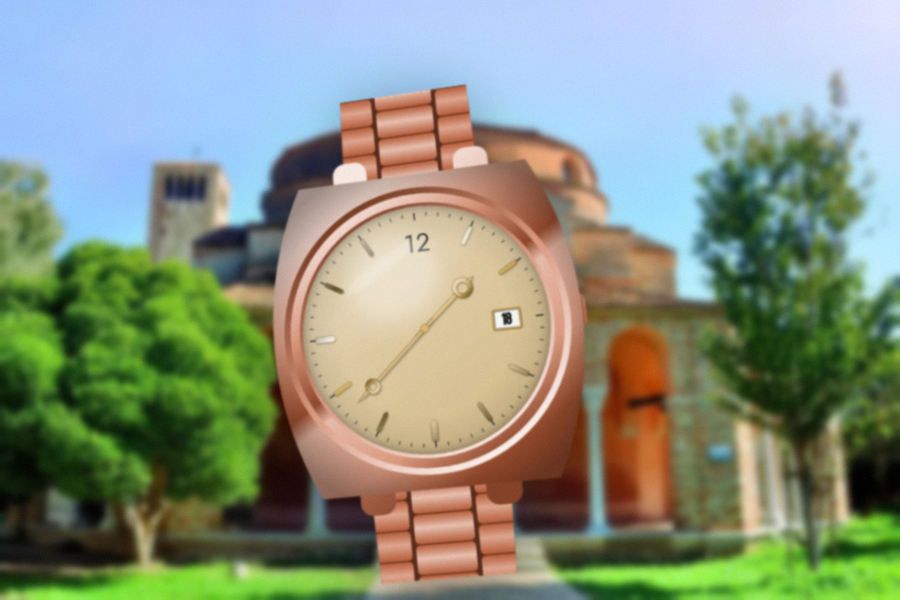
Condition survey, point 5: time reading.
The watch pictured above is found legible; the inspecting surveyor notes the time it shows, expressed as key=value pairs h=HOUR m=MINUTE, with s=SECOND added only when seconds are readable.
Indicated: h=1 m=38
